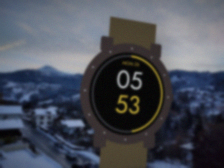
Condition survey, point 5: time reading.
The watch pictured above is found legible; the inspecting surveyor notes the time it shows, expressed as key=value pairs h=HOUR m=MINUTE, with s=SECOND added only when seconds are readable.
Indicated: h=5 m=53
